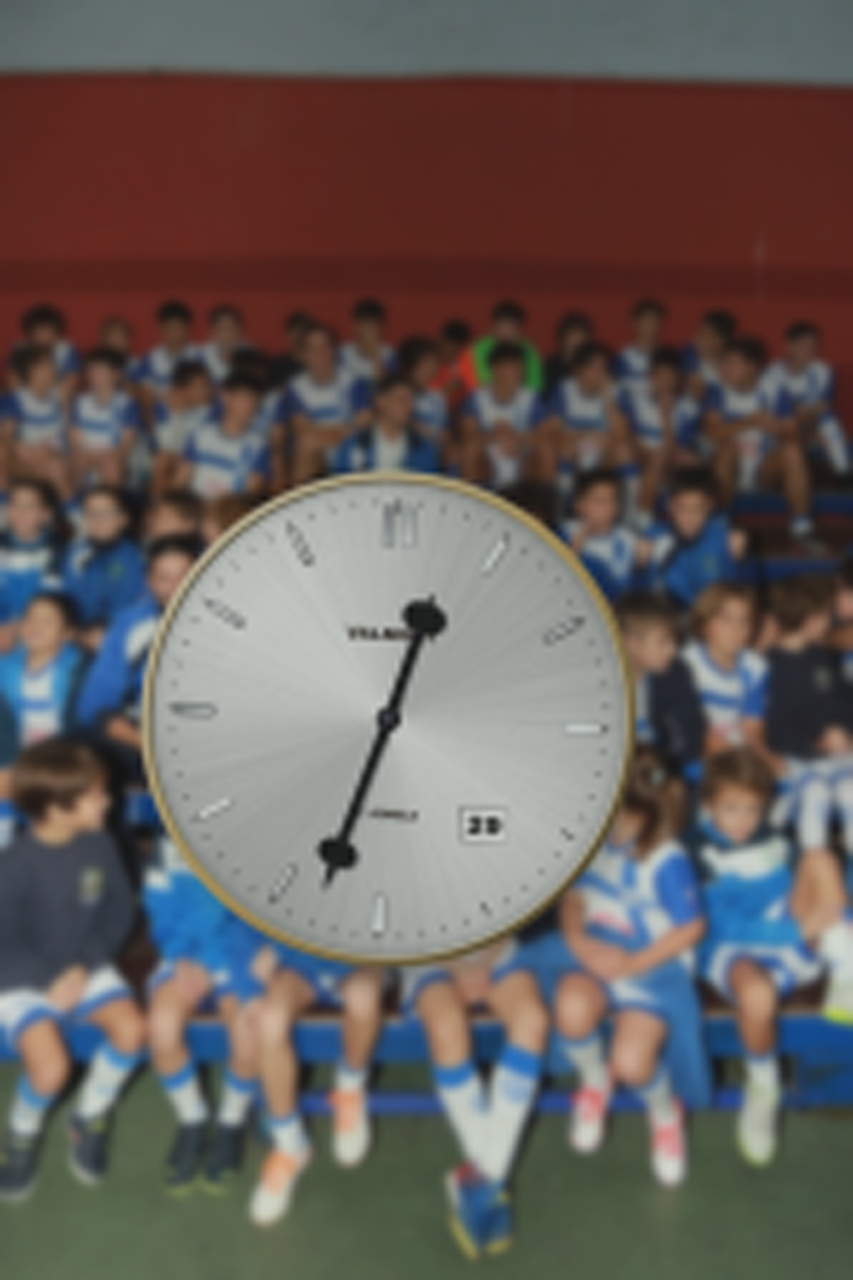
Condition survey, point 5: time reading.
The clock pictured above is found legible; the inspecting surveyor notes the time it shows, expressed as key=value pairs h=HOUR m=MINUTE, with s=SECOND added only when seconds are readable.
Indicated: h=12 m=33
